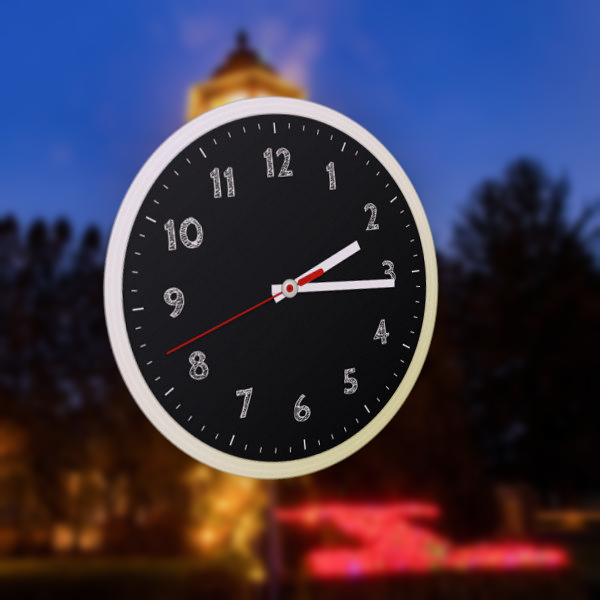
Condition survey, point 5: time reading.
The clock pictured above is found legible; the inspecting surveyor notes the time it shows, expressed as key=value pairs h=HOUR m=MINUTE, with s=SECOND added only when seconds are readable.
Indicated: h=2 m=15 s=42
